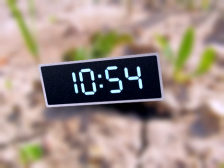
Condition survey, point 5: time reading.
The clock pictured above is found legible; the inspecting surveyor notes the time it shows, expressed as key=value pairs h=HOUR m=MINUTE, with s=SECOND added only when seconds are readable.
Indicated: h=10 m=54
